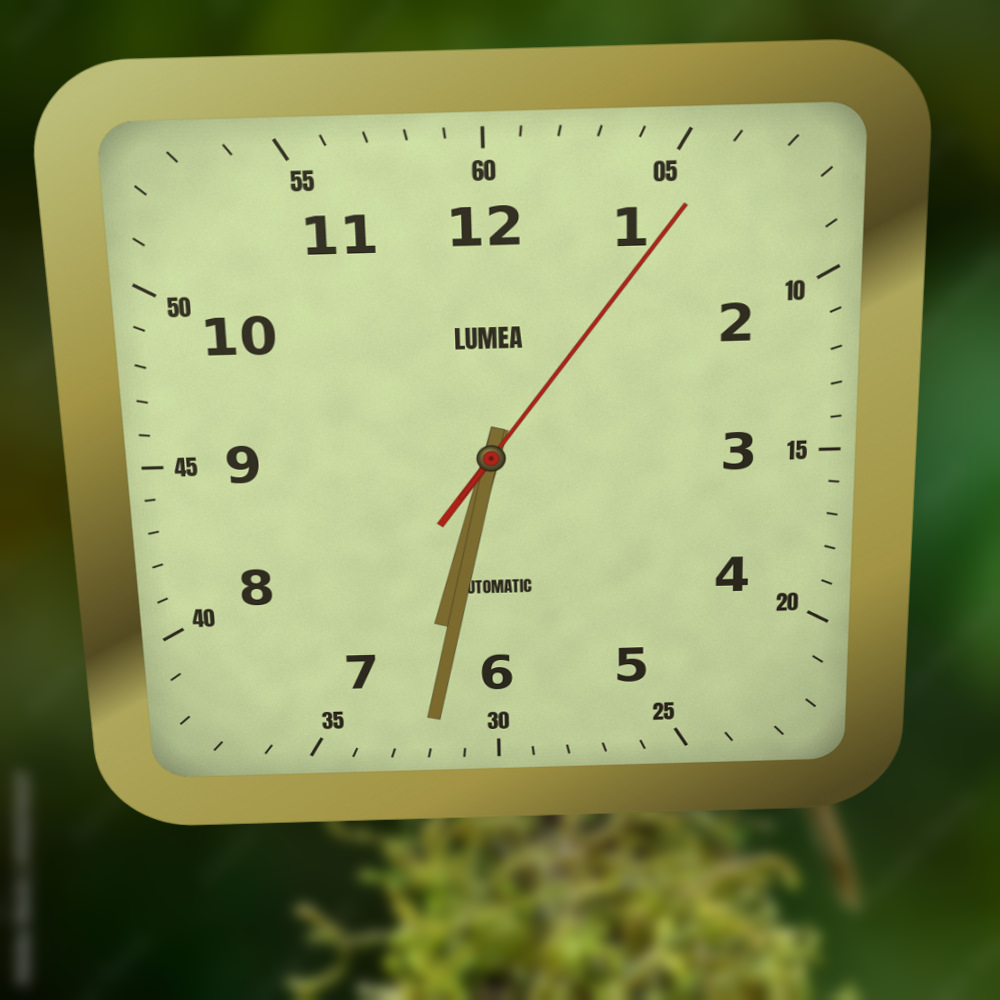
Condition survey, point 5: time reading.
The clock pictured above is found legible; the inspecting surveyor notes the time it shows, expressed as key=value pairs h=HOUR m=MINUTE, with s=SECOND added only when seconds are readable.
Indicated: h=6 m=32 s=6
